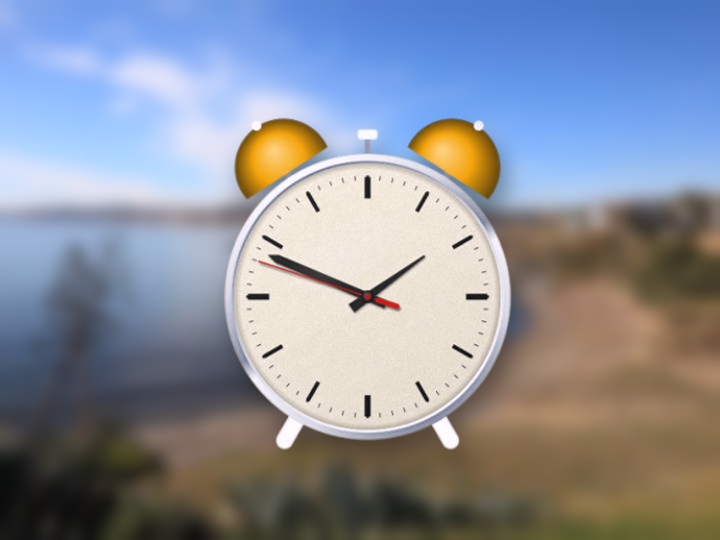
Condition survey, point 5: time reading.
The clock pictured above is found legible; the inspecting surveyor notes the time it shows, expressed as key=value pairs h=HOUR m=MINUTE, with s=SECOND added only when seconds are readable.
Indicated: h=1 m=48 s=48
